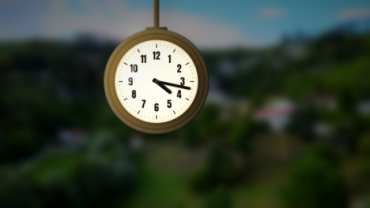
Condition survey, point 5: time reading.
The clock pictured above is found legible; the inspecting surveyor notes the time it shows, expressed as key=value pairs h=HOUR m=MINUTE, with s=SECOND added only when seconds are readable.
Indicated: h=4 m=17
